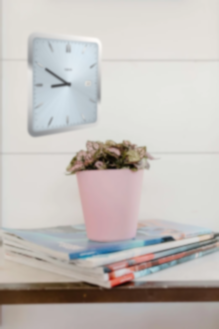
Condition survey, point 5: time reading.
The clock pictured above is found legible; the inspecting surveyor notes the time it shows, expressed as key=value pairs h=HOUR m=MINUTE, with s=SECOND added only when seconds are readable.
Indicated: h=8 m=50
